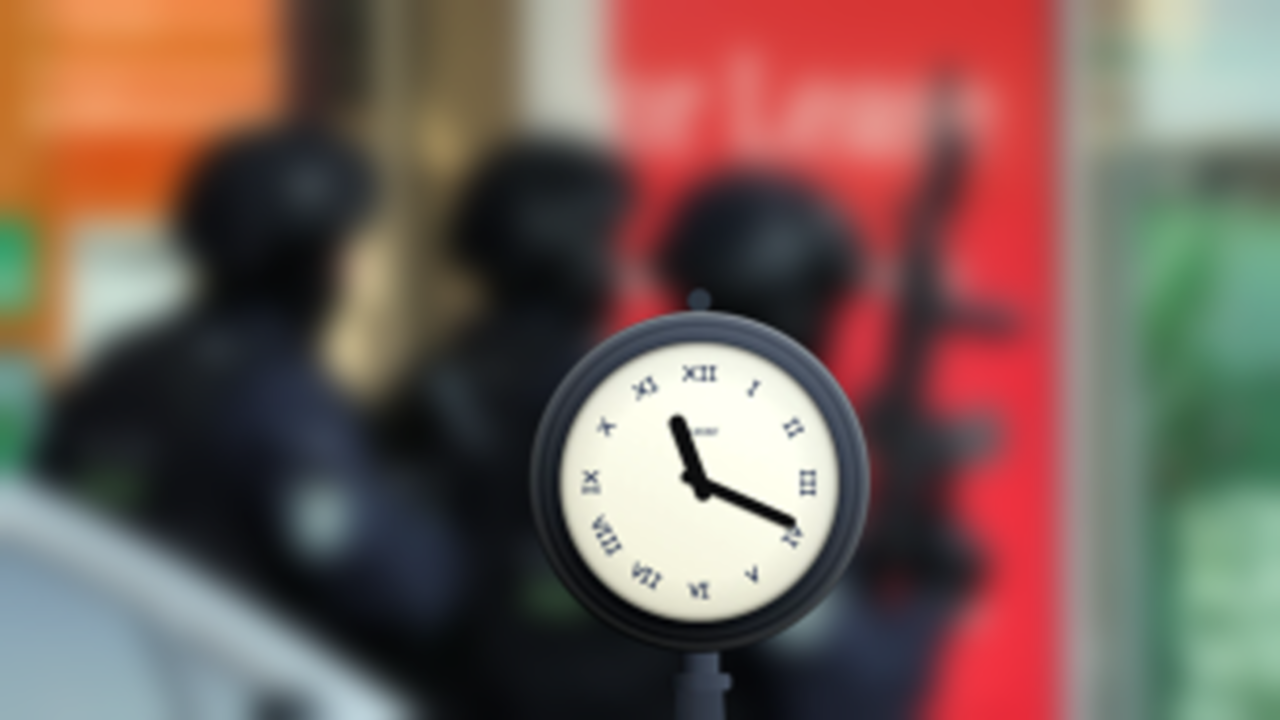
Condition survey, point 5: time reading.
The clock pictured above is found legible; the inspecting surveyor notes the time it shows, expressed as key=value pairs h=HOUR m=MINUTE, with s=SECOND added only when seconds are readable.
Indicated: h=11 m=19
